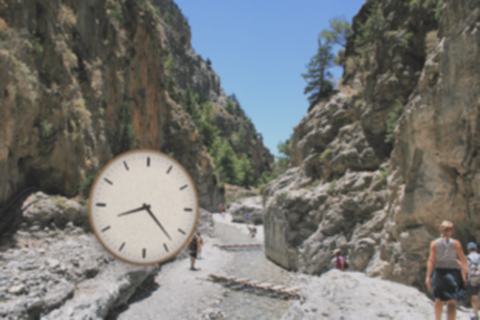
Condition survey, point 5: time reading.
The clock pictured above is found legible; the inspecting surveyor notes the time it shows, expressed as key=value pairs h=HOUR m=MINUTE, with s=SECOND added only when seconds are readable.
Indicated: h=8 m=23
